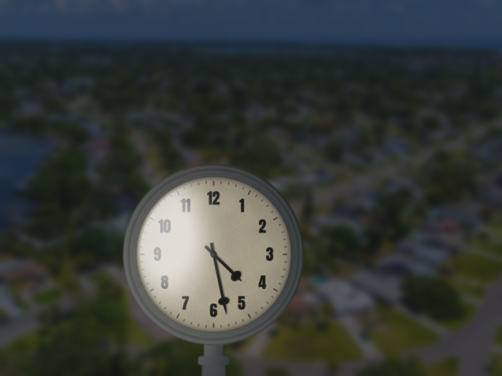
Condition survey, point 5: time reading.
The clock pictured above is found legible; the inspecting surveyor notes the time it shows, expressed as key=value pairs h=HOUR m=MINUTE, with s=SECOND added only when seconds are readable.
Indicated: h=4 m=28
